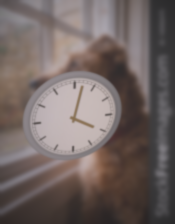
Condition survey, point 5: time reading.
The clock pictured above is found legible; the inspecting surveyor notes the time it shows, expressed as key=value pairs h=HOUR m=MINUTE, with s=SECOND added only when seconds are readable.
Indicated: h=4 m=2
